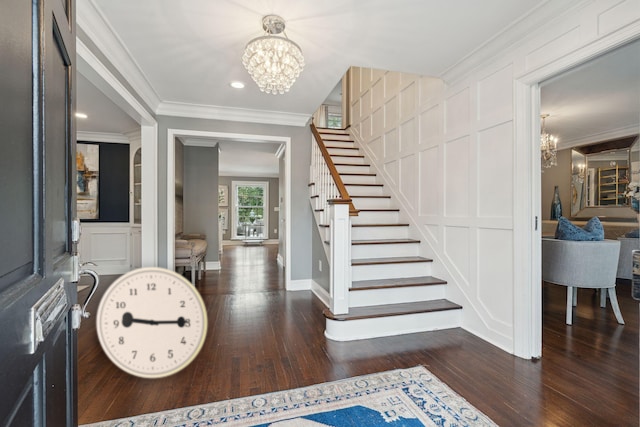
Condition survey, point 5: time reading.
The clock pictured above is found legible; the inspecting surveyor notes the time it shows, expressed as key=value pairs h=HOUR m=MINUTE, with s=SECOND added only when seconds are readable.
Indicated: h=9 m=15
